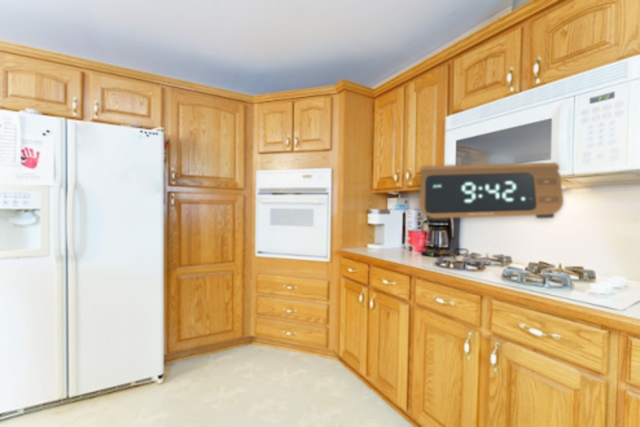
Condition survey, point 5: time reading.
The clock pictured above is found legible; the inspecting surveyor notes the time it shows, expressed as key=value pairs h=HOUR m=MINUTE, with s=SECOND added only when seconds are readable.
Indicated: h=9 m=42
